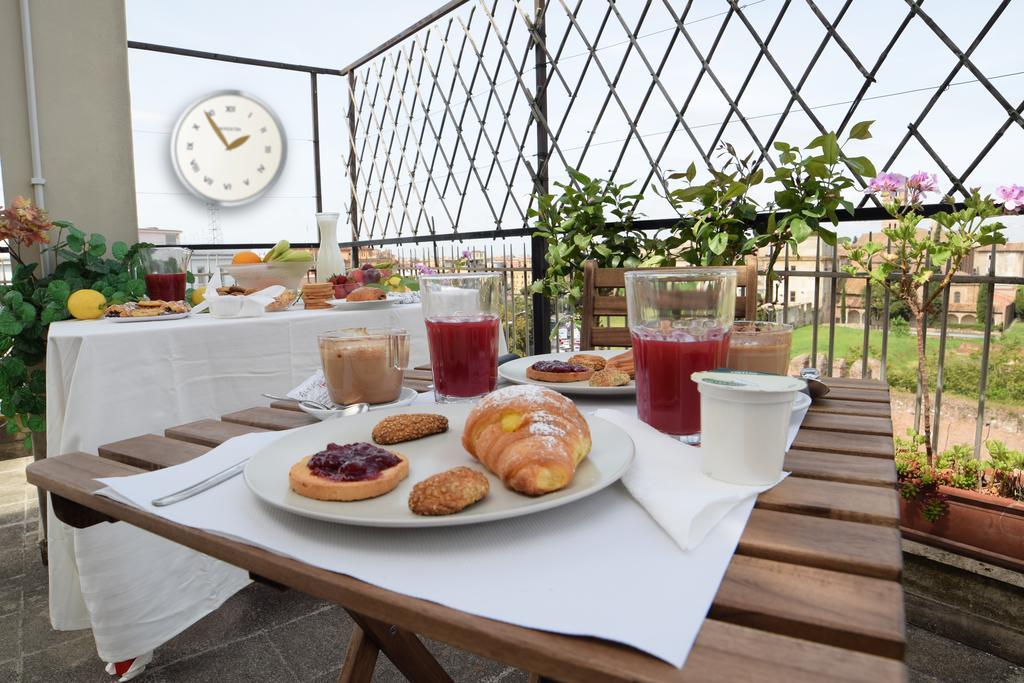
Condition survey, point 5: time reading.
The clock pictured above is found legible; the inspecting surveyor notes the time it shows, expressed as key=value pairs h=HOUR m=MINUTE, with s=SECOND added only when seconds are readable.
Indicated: h=1 m=54
